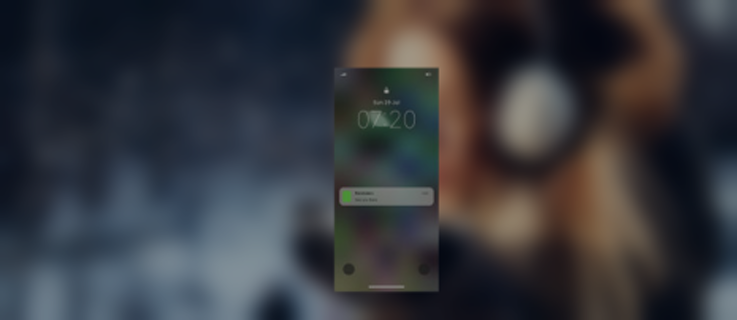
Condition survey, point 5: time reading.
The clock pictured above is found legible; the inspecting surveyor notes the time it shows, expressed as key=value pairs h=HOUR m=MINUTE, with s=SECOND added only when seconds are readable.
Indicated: h=7 m=20
